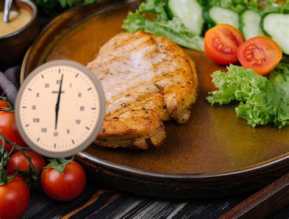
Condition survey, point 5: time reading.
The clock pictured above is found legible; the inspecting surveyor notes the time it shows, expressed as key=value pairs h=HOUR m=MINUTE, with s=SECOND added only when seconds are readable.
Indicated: h=6 m=1
